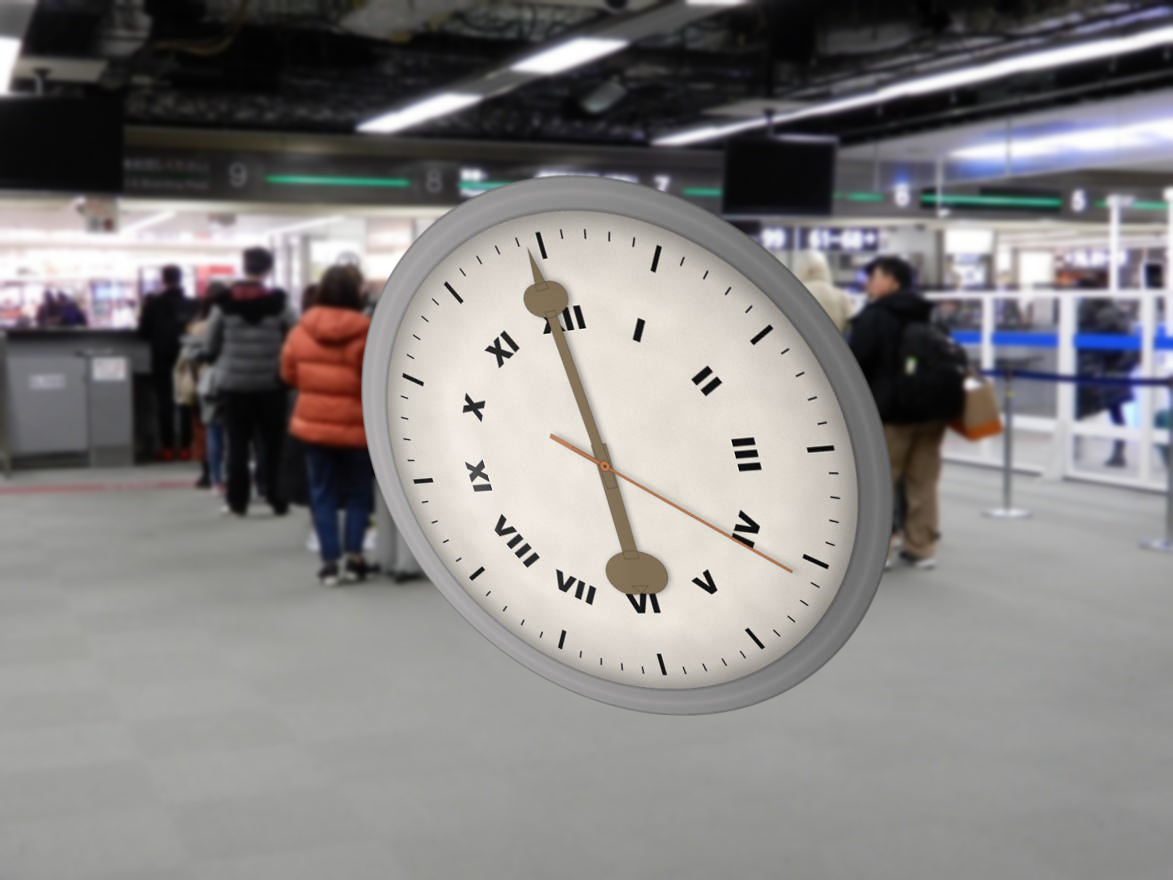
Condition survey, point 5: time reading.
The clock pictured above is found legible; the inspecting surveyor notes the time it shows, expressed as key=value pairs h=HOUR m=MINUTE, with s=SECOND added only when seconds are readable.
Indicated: h=5 m=59 s=21
